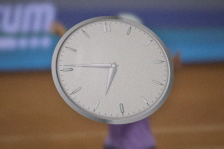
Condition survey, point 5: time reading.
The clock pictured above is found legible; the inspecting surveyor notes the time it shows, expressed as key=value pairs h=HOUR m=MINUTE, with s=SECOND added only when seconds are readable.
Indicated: h=6 m=46
